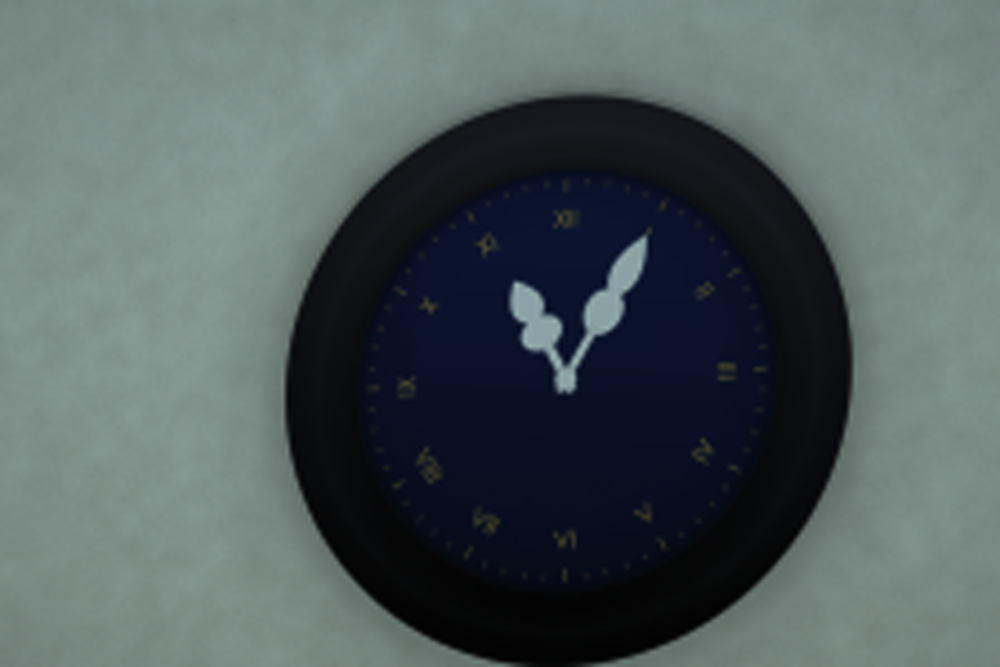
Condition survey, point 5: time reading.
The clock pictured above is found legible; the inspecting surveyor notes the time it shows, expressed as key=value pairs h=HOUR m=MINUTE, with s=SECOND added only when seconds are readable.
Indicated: h=11 m=5
